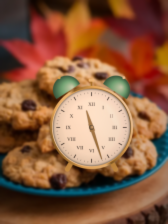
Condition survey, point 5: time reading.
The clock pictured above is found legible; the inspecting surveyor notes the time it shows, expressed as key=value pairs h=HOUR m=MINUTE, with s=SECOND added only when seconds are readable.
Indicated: h=11 m=27
